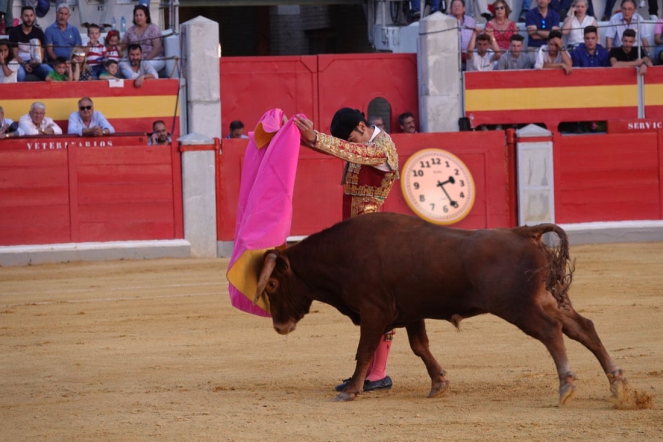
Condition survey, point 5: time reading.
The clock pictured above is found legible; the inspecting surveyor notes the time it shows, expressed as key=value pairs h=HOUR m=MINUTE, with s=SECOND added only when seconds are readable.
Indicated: h=2 m=26
